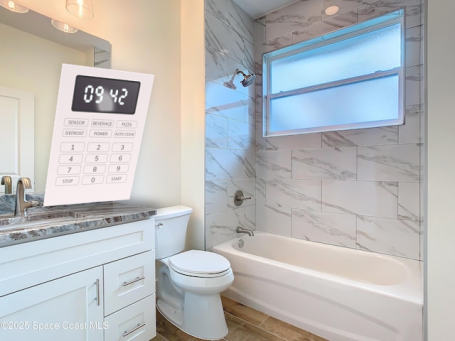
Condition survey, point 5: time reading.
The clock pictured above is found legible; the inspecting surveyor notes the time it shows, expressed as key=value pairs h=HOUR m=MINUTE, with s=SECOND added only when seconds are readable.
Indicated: h=9 m=42
